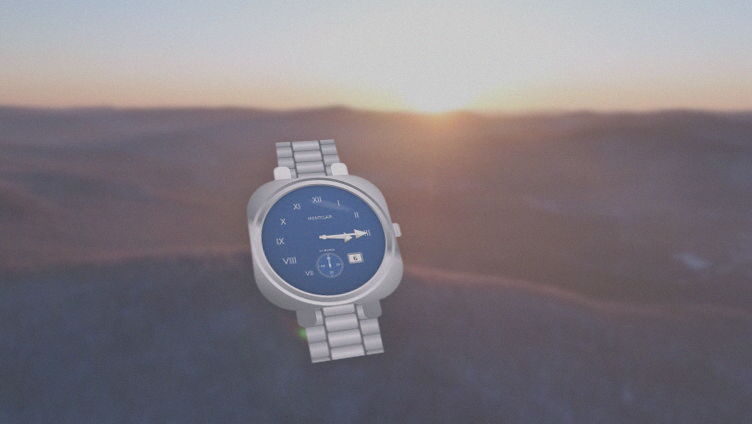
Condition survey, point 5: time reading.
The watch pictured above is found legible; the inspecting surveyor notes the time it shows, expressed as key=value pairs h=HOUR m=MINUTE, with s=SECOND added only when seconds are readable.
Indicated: h=3 m=15
